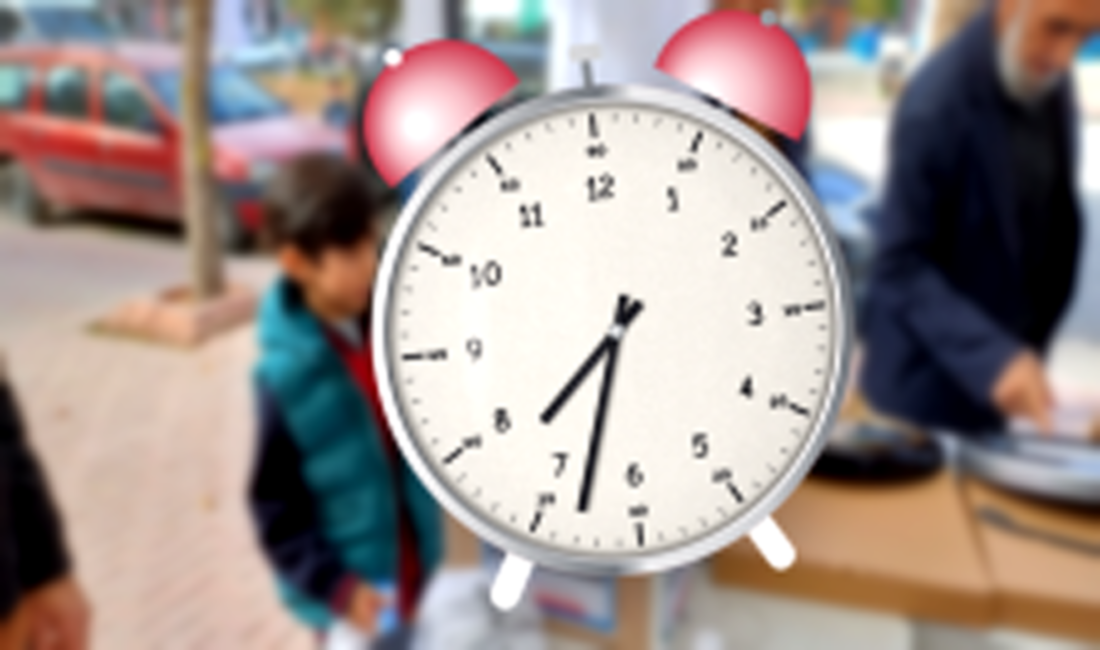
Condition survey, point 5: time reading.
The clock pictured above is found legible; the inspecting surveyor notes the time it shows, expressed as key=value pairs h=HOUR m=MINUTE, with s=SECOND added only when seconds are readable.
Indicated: h=7 m=33
